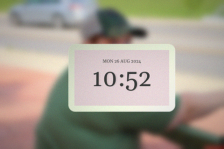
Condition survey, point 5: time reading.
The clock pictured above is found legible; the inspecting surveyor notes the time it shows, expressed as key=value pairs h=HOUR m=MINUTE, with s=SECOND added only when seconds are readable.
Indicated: h=10 m=52
